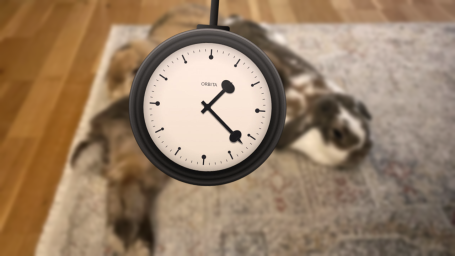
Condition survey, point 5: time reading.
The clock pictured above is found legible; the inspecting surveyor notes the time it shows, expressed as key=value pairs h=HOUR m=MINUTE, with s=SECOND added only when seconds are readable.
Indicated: h=1 m=22
